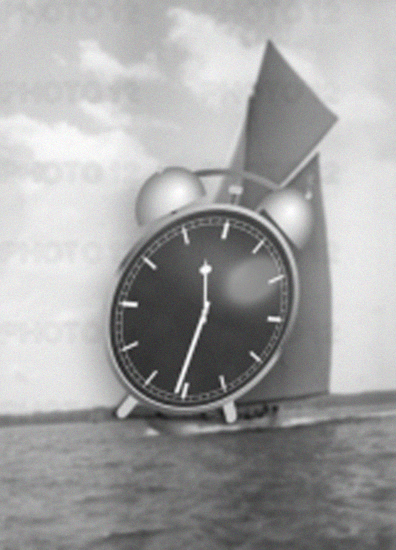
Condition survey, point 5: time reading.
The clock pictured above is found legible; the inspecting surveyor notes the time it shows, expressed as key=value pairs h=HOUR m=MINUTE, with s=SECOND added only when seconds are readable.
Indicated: h=11 m=31
